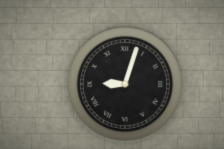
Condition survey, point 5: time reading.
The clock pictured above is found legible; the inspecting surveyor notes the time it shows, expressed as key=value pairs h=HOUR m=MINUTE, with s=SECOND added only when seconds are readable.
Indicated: h=9 m=3
